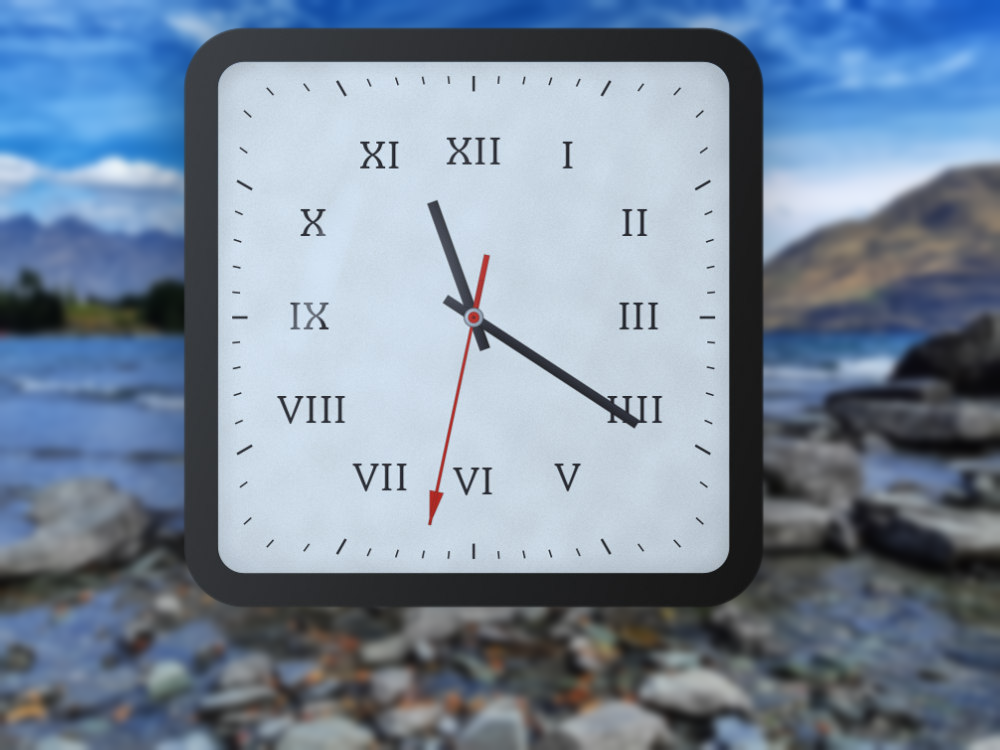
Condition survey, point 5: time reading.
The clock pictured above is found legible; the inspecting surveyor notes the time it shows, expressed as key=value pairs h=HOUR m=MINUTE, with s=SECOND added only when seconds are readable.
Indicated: h=11 m=20 s=32
